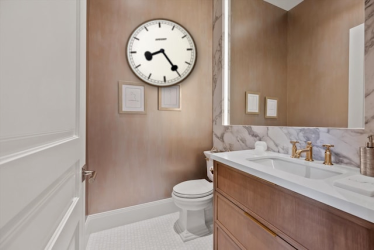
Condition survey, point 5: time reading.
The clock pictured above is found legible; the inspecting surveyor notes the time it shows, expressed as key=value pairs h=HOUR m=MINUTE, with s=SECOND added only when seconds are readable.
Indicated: h=8 m=25
